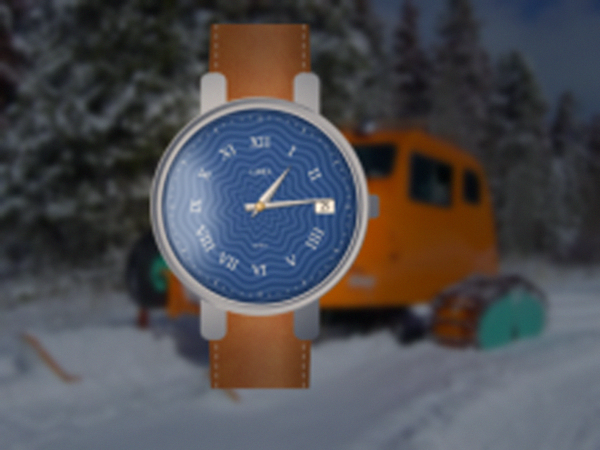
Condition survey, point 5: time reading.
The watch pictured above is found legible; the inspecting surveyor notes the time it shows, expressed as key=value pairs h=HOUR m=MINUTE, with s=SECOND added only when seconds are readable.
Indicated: h=1 m=14
